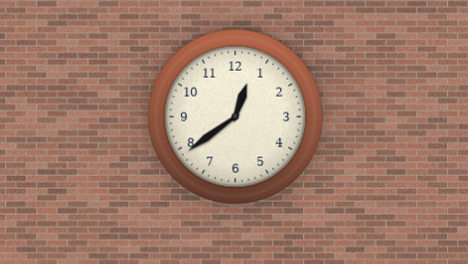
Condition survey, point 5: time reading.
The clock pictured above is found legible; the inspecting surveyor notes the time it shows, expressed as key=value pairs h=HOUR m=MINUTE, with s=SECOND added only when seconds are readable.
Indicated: h=12 m=39
